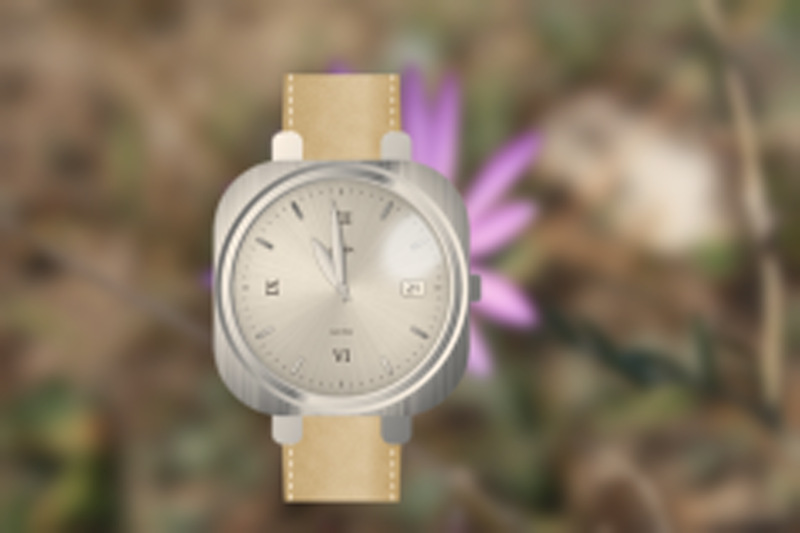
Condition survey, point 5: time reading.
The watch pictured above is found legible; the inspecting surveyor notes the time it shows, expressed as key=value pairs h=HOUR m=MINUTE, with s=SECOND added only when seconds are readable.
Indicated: h=10 m=59
